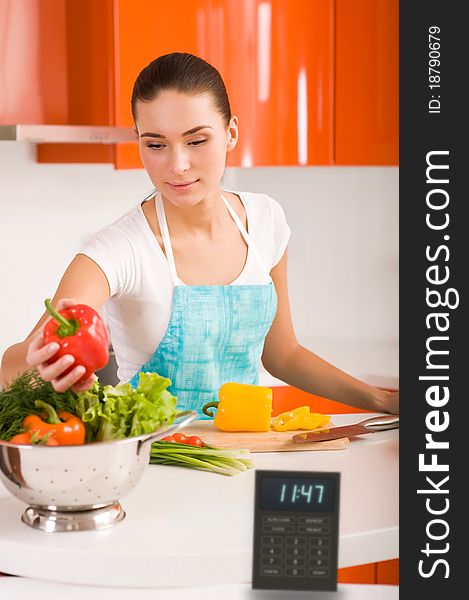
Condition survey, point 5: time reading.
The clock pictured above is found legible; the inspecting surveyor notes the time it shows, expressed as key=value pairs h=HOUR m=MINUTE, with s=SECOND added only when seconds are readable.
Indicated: h=11 m=47
